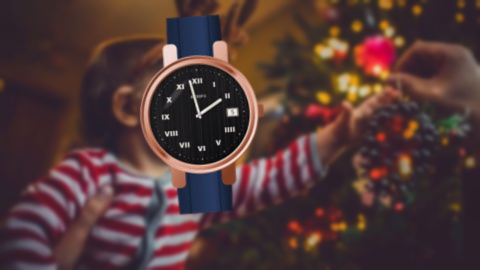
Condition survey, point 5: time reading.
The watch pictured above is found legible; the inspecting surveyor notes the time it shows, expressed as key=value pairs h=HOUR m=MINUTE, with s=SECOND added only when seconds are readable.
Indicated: h=1 m=58
